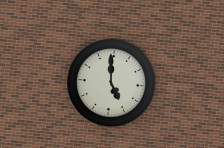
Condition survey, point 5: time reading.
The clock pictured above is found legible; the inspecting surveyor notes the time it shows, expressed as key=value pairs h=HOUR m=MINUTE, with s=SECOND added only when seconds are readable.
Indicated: h=4 m=59
